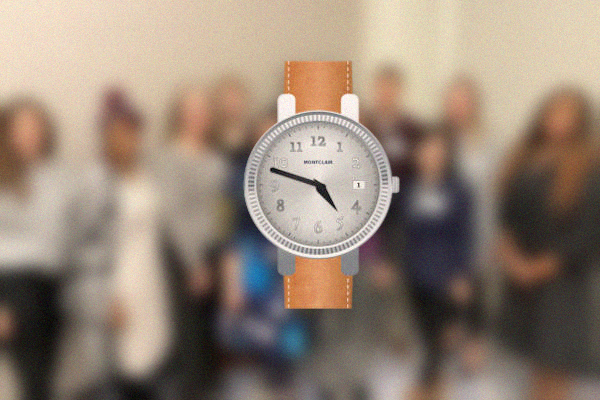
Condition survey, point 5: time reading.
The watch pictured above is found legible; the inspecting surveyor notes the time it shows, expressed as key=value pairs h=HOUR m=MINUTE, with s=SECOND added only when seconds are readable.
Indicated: h=4 m=48
